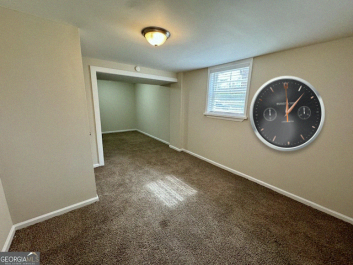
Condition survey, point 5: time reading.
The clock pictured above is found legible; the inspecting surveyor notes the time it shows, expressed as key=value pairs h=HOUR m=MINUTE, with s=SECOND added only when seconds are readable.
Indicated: h=12 m=7
